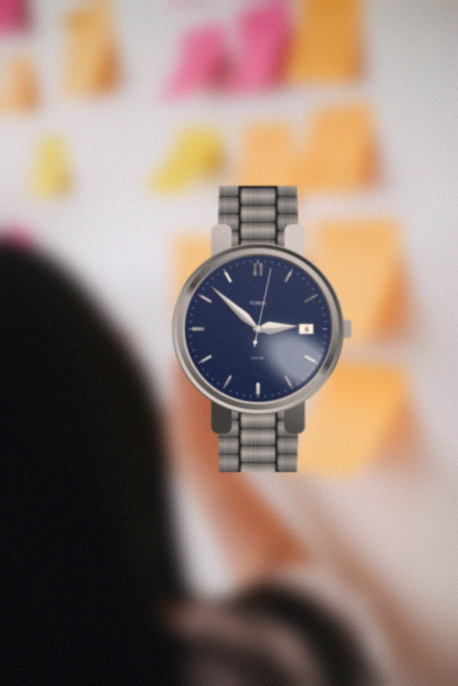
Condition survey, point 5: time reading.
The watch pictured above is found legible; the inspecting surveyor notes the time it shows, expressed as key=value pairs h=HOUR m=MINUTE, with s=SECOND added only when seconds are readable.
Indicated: h=2 m=52 s=2
